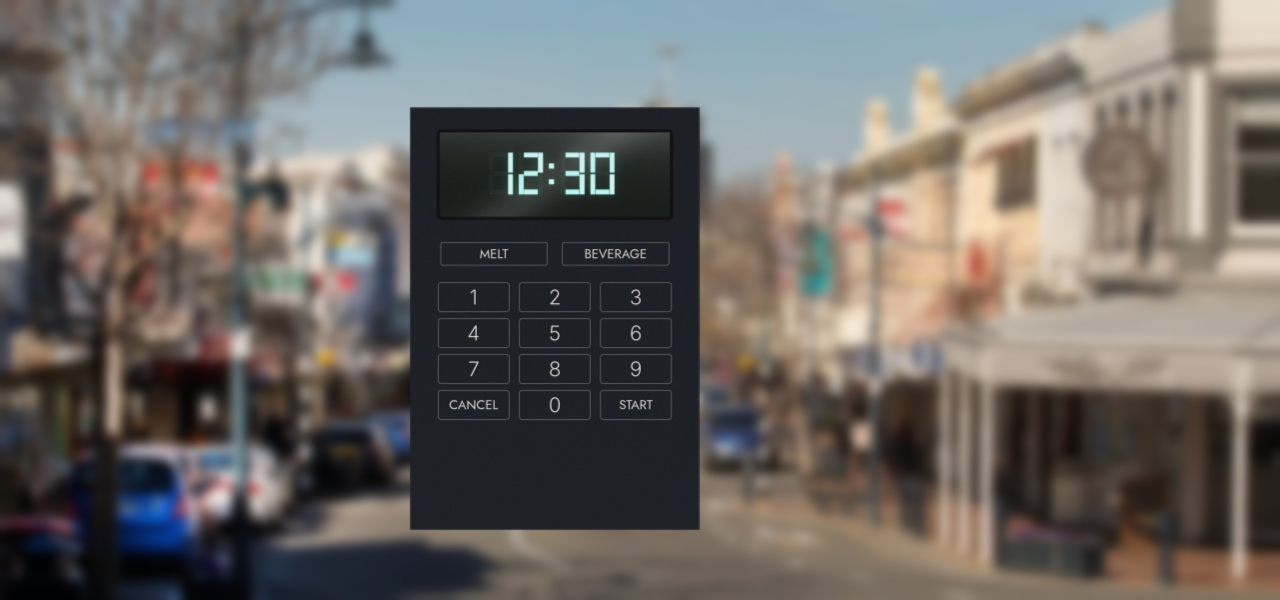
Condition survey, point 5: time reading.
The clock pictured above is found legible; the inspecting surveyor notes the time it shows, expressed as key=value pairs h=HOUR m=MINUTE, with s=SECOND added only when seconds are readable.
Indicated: h=12 m=30
